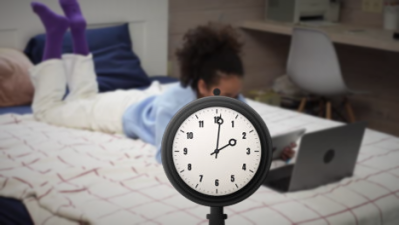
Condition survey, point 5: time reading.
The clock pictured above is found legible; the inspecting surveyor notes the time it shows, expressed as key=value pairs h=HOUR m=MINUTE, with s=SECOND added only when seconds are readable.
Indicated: h=2 m=1
